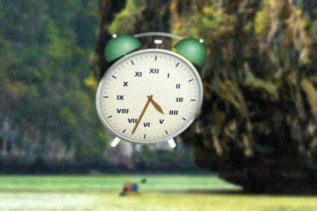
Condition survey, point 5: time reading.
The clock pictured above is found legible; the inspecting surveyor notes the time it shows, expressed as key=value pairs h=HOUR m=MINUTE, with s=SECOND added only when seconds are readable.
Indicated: h=4 m=33
